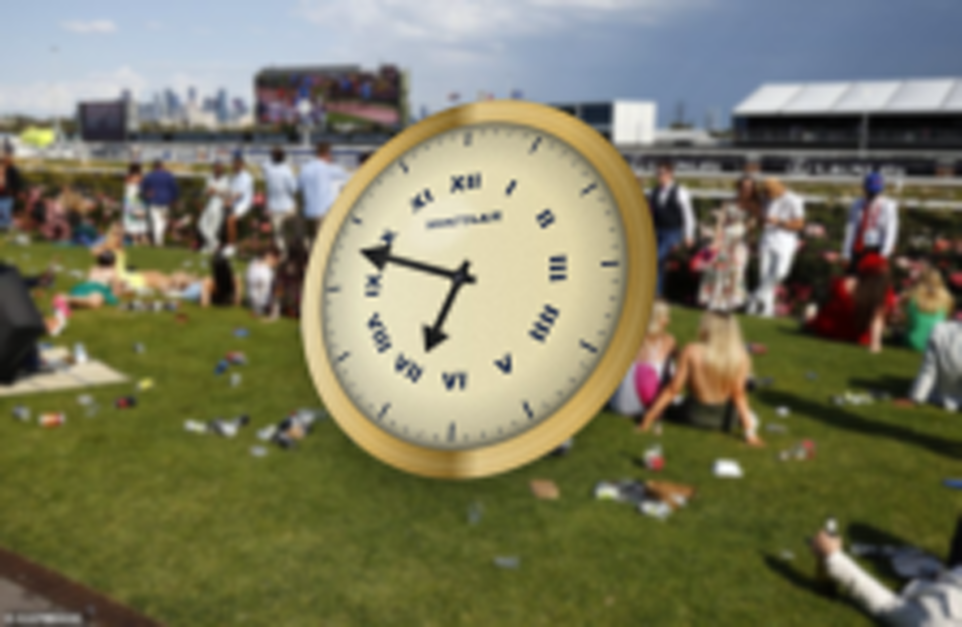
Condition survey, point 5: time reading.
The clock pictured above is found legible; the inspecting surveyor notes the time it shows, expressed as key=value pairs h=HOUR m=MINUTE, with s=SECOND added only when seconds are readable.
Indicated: h=6 m=48
